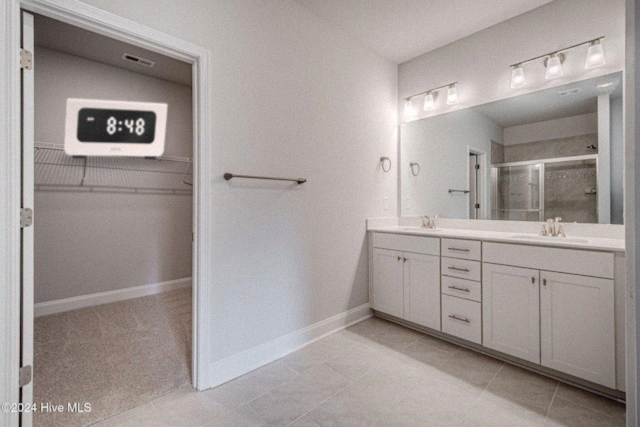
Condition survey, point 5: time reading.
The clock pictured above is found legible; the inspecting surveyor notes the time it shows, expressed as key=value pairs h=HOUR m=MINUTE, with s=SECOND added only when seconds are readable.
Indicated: h=8 m=48
